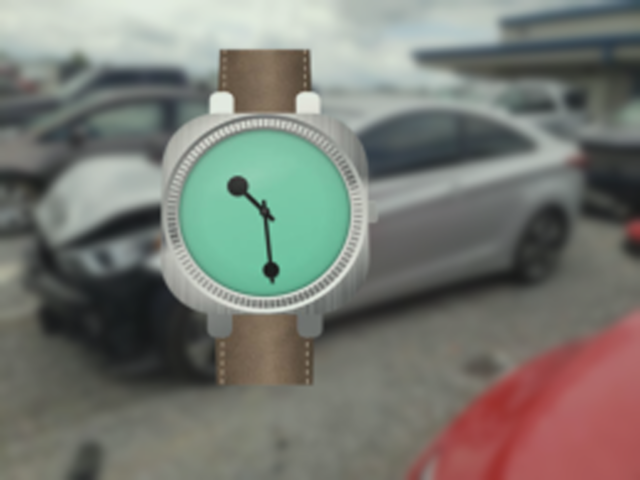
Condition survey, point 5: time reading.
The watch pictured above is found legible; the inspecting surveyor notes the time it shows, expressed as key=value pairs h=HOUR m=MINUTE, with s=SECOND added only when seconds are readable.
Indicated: h=10 m=29
